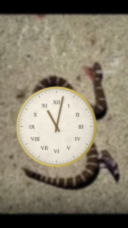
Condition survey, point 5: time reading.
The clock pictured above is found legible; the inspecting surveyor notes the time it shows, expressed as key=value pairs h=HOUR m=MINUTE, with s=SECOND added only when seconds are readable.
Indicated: h=11 m=2
